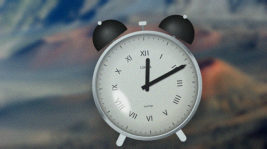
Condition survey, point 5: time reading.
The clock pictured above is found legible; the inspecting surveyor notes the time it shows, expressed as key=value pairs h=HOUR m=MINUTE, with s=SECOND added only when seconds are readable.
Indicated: h=12 m=11
